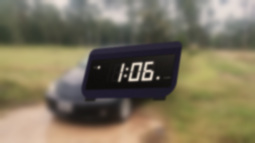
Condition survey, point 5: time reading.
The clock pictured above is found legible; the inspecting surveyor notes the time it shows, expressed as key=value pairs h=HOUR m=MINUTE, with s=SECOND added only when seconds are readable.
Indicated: h=1 m=6
